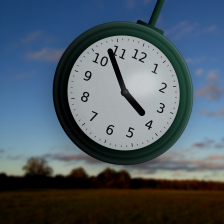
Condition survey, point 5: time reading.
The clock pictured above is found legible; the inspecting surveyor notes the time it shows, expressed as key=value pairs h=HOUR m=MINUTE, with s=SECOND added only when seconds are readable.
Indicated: h=3 m=53
